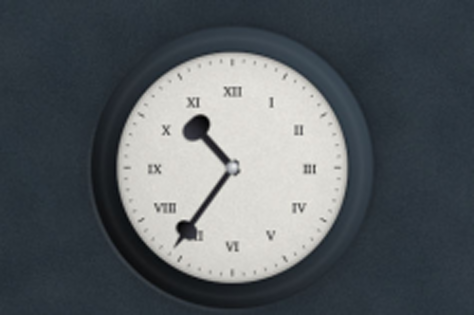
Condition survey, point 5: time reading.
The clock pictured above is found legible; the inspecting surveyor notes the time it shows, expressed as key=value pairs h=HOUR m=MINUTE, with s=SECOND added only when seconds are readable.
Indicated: h=10 m=36
